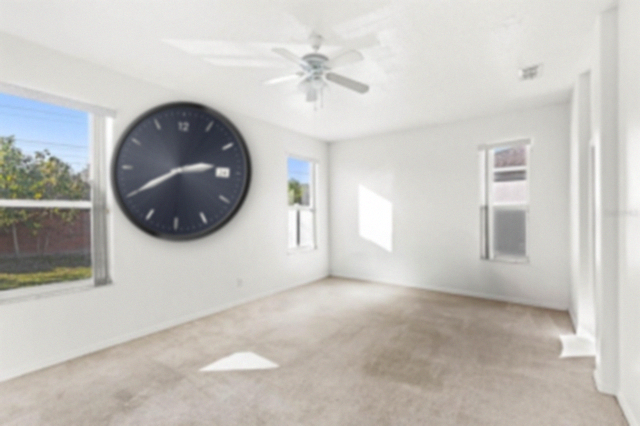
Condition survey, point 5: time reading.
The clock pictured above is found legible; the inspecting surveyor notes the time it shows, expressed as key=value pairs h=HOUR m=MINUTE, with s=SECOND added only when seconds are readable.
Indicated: h=2 m=40
